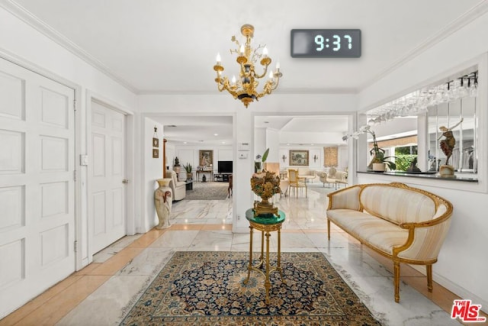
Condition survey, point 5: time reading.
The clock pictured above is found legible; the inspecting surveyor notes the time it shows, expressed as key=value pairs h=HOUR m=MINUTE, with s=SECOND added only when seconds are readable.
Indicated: h=9 m=37
